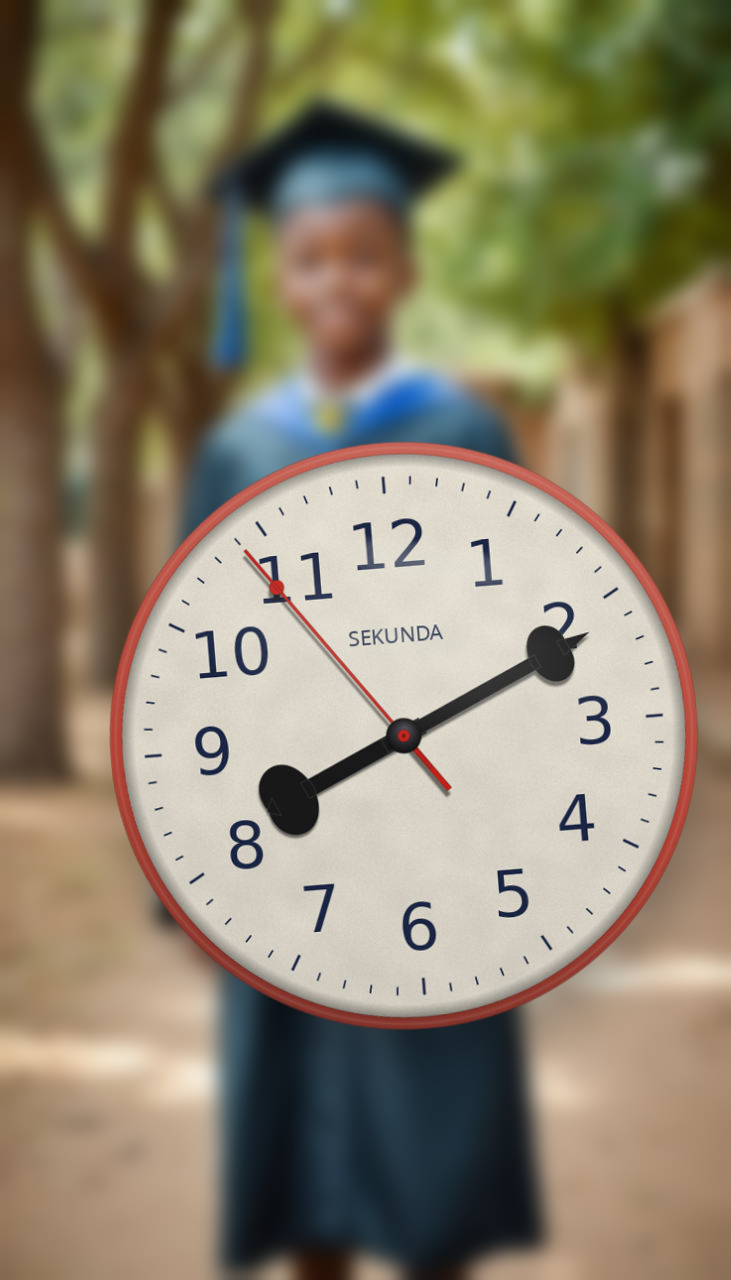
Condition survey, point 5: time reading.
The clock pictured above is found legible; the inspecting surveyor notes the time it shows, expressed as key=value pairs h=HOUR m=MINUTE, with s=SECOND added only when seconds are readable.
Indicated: h=8 m=10 s=54
